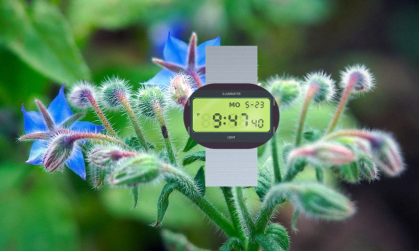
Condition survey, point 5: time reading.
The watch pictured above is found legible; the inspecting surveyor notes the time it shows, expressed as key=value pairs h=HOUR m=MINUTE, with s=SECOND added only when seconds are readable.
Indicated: h=9 m=47 s=40
